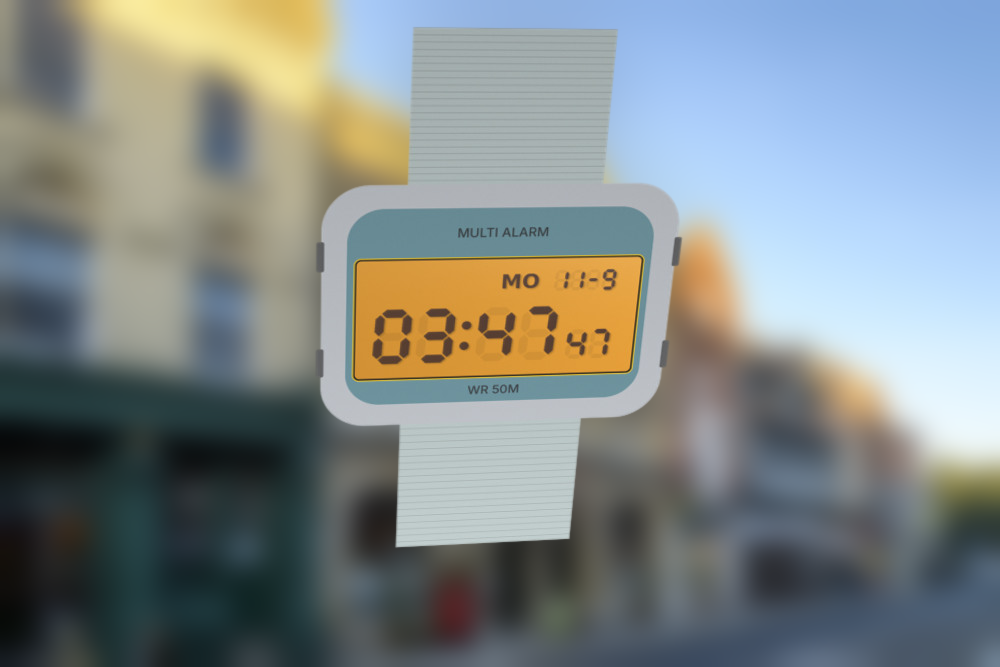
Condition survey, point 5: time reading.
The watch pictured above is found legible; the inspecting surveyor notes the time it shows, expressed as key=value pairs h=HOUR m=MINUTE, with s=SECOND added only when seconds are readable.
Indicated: h=3 m=47 s=47
